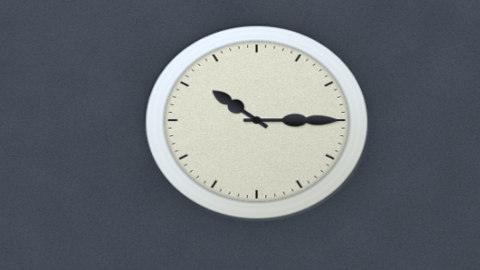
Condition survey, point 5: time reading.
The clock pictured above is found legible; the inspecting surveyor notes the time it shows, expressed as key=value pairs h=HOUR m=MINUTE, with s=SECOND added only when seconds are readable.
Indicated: h=10 m=15
